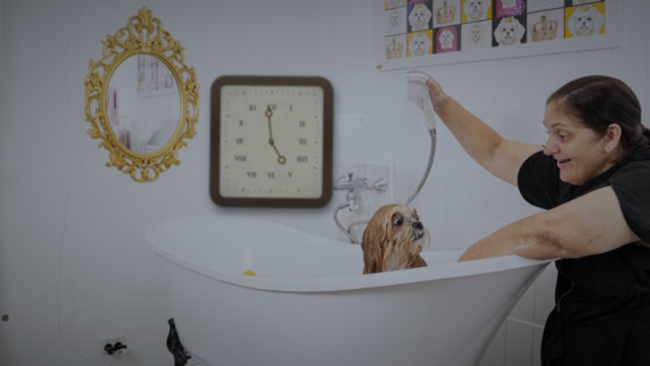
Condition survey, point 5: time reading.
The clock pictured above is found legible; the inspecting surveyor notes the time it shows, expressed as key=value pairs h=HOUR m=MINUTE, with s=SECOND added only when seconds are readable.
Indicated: h=4 m=59
